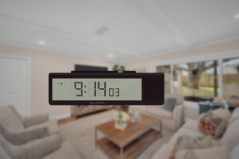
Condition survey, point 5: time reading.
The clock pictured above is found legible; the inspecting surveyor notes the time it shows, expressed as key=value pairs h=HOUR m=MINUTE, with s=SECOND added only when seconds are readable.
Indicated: h=9 m=14 s=3
